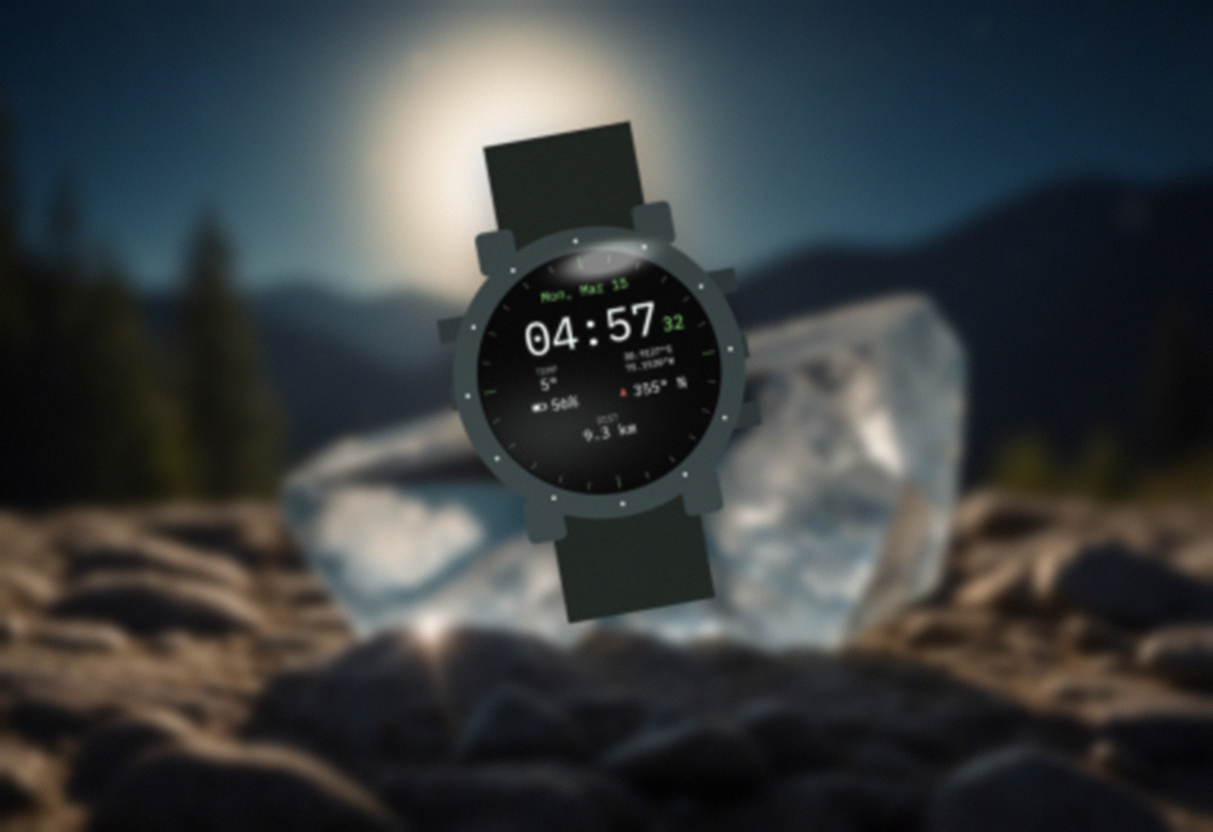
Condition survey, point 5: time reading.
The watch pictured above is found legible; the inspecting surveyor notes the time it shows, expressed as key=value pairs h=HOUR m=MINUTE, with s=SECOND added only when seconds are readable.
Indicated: h=4 m=57
